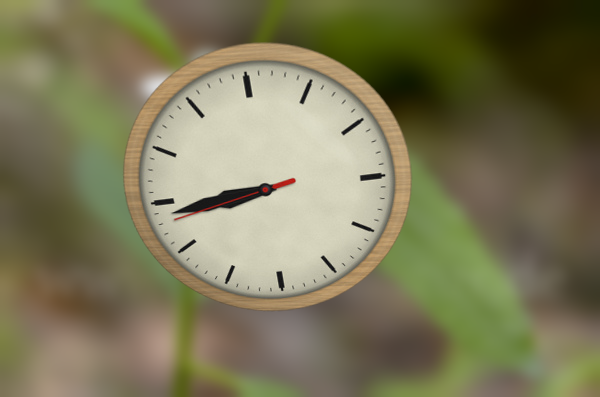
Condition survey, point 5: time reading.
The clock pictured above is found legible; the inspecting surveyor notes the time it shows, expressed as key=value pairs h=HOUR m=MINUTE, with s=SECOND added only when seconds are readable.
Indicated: h=8 m=43 s=43
